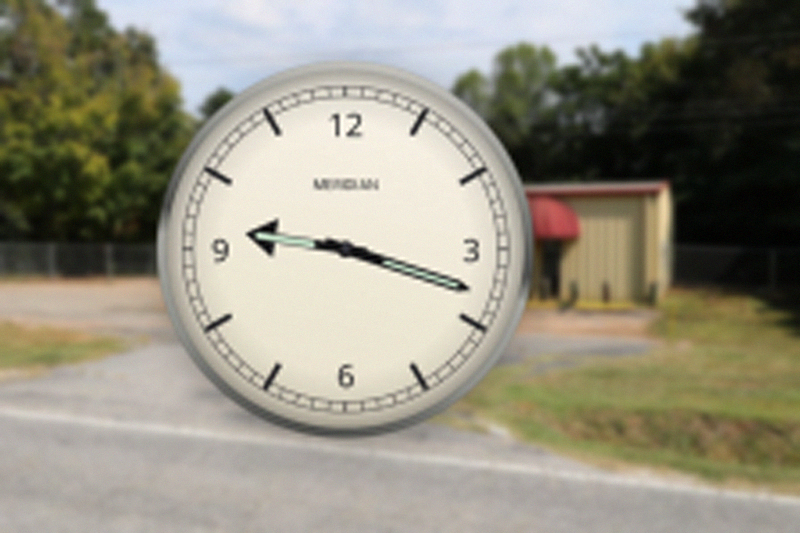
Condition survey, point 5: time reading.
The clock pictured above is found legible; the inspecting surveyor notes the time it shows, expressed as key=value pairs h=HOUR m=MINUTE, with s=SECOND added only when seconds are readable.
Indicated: h=9 m=18
